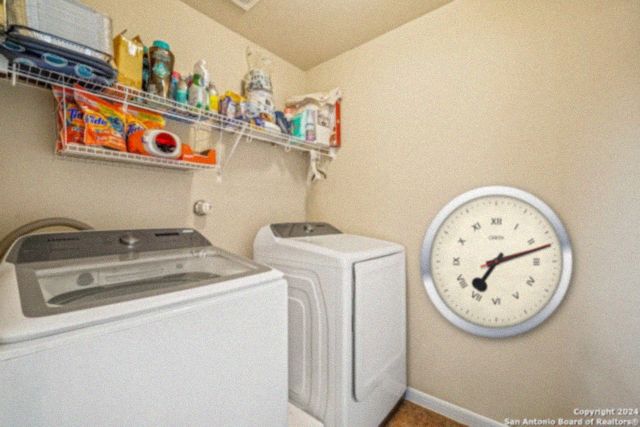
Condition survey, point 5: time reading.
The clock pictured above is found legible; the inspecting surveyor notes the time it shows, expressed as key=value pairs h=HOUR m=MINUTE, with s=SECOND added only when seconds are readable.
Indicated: h=7 m=12 s=12
